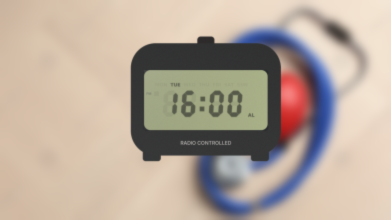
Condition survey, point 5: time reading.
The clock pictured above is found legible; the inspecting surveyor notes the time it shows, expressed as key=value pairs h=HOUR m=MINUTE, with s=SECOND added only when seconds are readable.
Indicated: h=16 m=0
